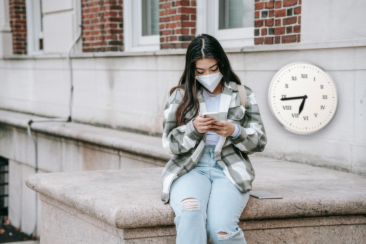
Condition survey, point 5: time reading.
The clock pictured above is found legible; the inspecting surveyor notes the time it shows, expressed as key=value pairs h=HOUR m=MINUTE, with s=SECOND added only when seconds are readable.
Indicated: h=6 m=44
